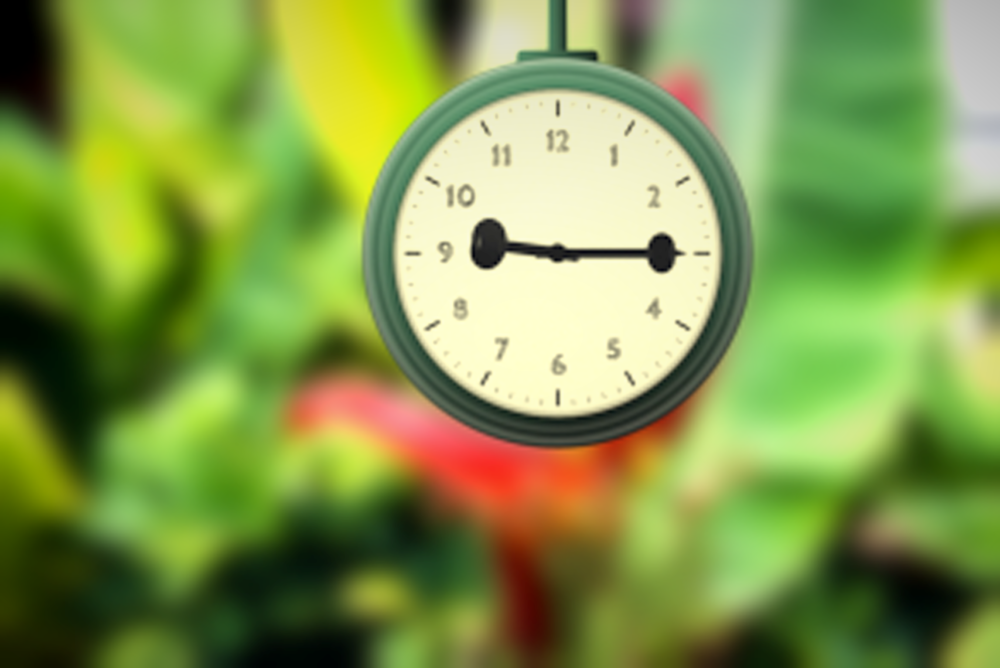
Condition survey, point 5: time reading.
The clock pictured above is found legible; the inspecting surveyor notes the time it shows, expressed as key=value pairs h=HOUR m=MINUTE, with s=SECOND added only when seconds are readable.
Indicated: h=9 m=15
